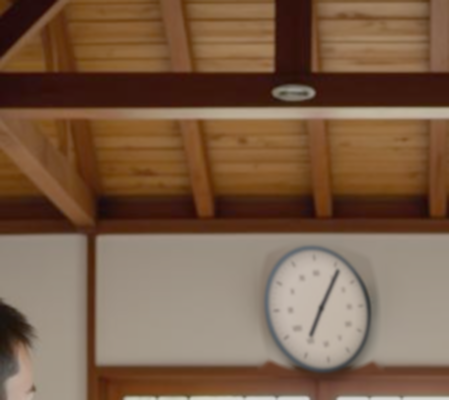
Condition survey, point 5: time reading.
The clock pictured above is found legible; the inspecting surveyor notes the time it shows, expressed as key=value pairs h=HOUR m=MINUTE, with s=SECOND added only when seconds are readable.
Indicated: h=7 m=6
